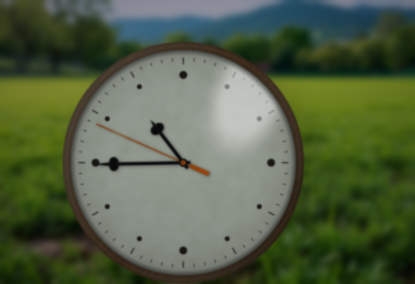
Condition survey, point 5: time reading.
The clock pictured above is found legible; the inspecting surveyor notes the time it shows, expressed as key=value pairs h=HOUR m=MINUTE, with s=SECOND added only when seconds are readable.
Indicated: h=10 m=44 s=49
